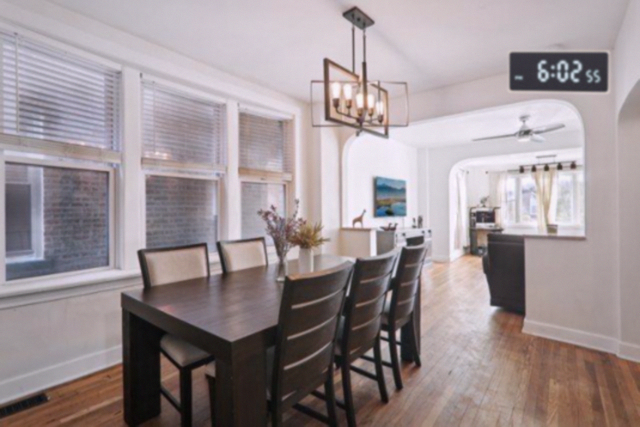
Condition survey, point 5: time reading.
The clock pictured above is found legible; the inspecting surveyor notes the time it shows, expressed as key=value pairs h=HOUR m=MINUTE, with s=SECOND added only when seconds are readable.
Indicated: h=6 m=2
